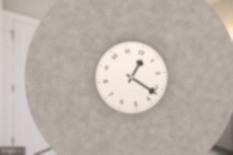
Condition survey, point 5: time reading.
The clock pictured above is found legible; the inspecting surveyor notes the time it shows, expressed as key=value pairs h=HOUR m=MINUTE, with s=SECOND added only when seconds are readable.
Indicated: h=12 m=17
